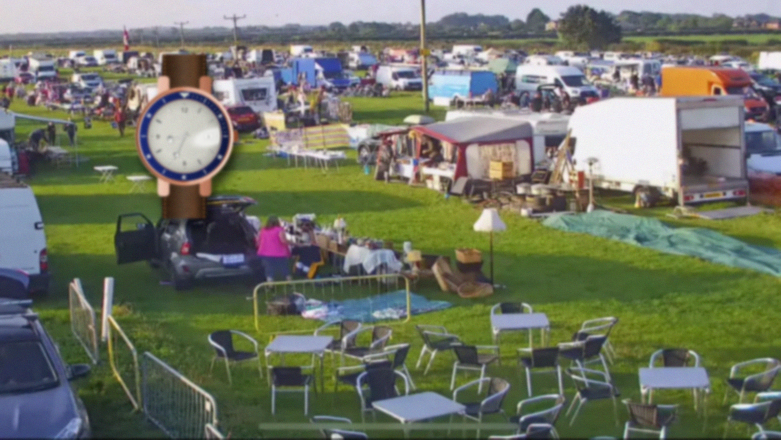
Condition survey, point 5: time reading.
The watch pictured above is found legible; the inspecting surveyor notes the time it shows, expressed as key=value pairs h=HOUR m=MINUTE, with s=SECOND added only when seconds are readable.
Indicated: h=8 m=34
